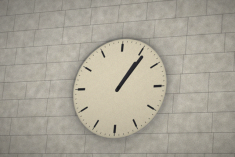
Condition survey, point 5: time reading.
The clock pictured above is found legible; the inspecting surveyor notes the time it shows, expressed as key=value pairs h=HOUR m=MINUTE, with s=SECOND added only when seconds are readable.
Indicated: h=1 m=6
